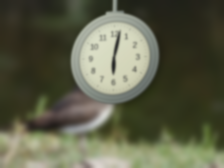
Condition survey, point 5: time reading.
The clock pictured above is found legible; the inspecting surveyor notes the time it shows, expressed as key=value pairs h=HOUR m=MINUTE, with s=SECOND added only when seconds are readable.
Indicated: h=6 m=2
